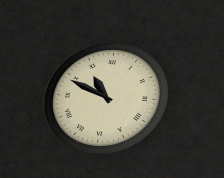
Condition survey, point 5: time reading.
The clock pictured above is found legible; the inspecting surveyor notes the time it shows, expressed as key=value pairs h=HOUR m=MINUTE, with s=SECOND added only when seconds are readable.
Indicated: h=10 m=49
